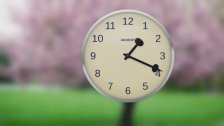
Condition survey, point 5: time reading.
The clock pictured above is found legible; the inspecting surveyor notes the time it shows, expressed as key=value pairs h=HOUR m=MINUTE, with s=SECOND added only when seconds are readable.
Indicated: h=1 m=19
